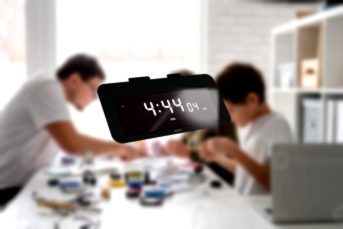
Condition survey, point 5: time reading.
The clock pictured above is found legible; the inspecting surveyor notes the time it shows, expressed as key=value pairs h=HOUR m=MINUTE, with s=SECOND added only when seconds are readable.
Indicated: h=4 m=44 s=4
